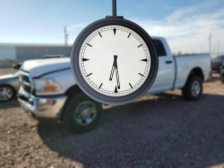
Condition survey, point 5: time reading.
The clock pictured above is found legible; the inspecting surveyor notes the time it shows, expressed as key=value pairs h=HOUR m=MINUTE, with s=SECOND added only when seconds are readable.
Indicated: h=6 m=29
